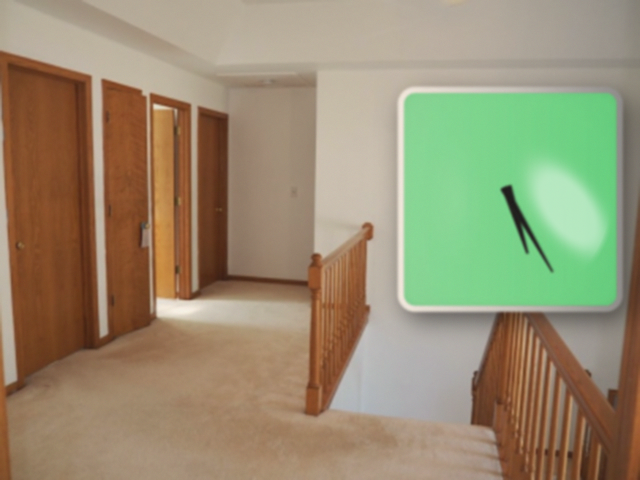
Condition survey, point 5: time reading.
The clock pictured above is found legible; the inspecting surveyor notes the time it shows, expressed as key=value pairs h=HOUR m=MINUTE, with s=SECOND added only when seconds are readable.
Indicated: h=5 m=25
